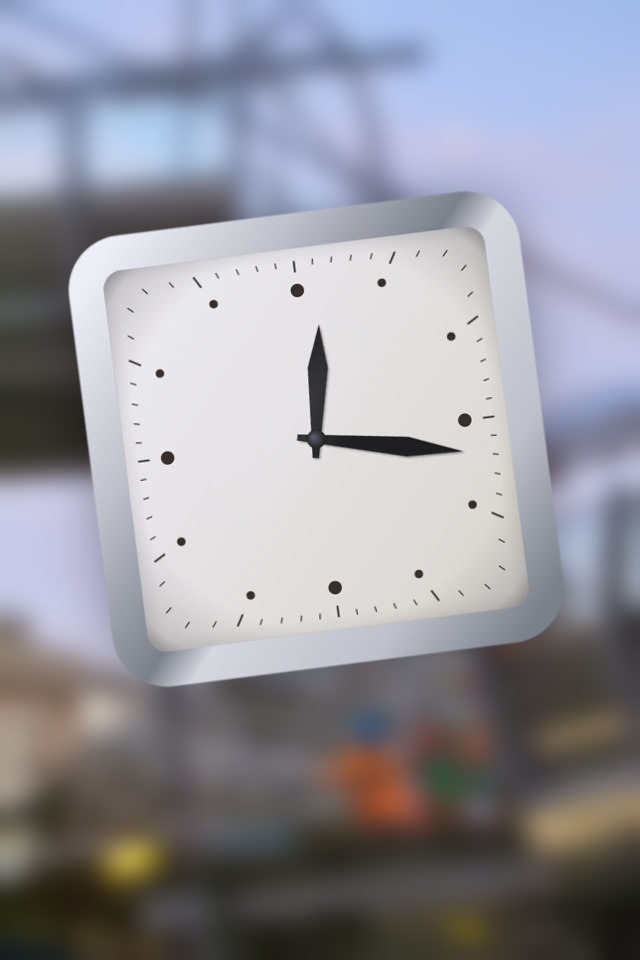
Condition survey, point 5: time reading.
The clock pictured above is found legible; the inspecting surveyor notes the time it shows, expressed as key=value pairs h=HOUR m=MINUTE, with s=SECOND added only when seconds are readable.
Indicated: h=12 m=17
